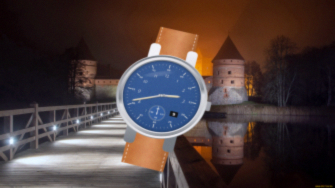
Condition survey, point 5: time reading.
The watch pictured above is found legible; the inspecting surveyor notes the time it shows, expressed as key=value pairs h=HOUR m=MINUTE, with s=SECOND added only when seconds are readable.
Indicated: h=2 m=41
